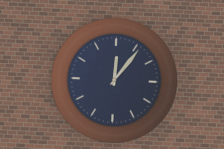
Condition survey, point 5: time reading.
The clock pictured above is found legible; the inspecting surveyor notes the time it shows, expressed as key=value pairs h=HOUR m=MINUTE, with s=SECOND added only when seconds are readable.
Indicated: h=12 m=6
